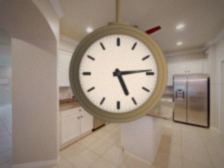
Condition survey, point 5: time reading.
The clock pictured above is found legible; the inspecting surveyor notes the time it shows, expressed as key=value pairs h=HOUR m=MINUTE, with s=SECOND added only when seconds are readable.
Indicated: h=5 m=14
